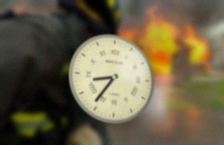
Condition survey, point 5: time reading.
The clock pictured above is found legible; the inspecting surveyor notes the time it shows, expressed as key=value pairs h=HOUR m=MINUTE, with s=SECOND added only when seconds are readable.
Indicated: h=8 m=36
